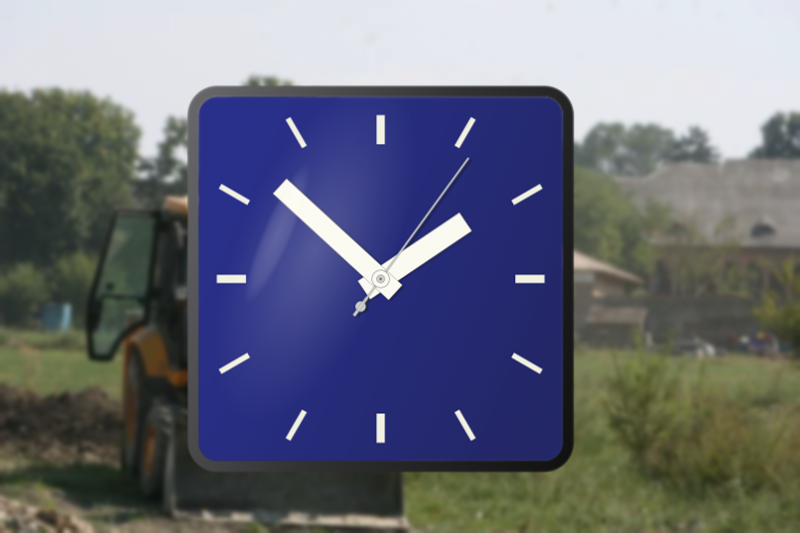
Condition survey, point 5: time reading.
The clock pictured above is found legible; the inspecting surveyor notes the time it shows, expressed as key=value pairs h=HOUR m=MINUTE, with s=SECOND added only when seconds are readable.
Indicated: h=1 m=52 s=6
